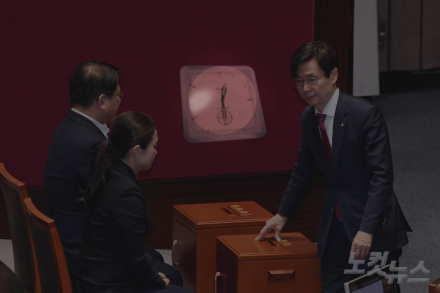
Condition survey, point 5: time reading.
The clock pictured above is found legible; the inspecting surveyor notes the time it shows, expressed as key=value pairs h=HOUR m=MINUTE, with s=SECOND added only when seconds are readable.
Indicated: h=12 m=30
